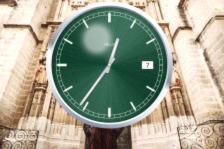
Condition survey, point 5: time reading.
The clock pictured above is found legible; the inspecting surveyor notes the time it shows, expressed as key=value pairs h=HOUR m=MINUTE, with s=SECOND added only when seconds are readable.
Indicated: h=12 m=36
